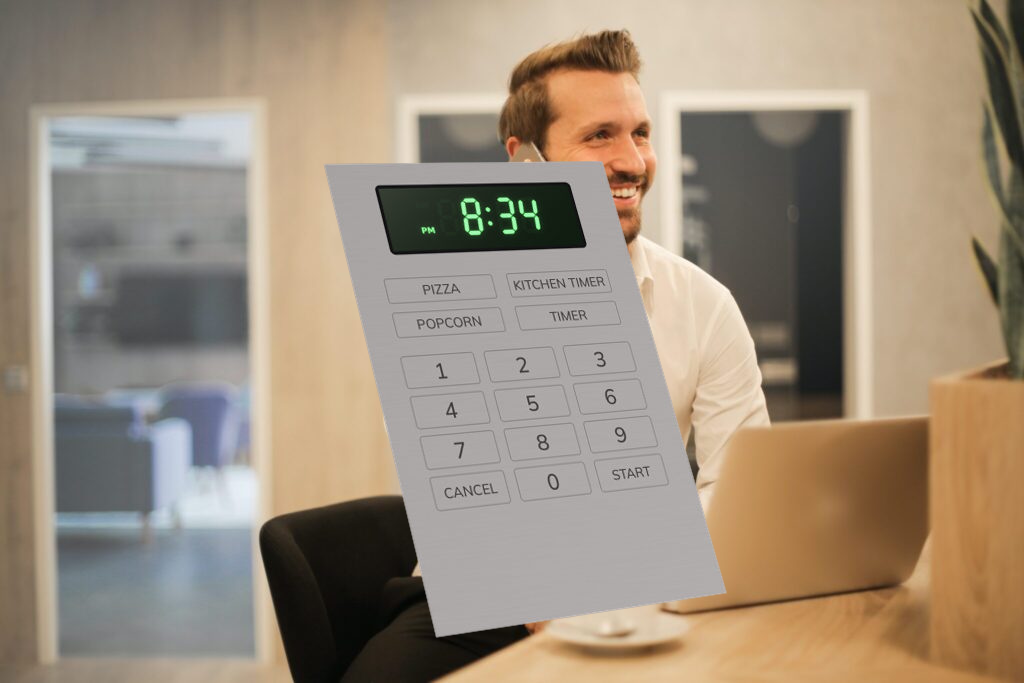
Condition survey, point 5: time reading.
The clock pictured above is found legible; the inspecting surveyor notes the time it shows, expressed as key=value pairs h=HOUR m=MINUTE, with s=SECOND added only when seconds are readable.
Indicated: h=8 m=34
